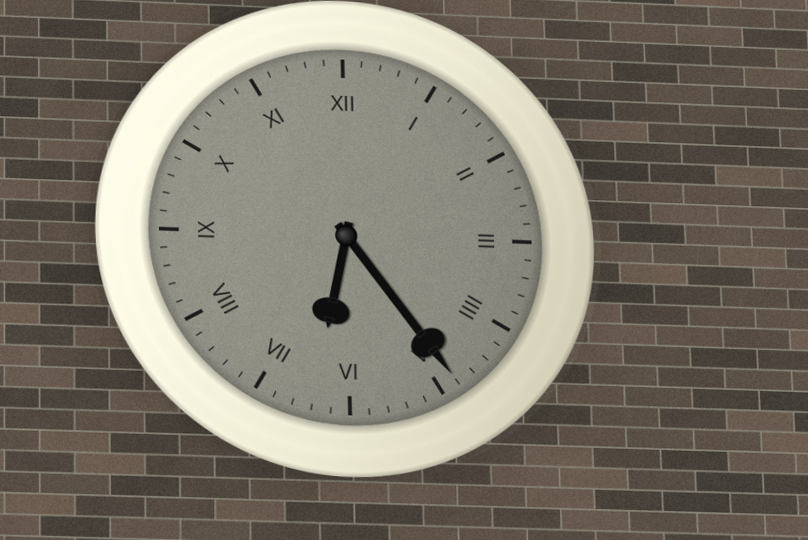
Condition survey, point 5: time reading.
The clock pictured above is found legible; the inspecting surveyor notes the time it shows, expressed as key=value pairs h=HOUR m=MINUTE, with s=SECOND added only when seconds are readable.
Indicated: h=6 m=24
